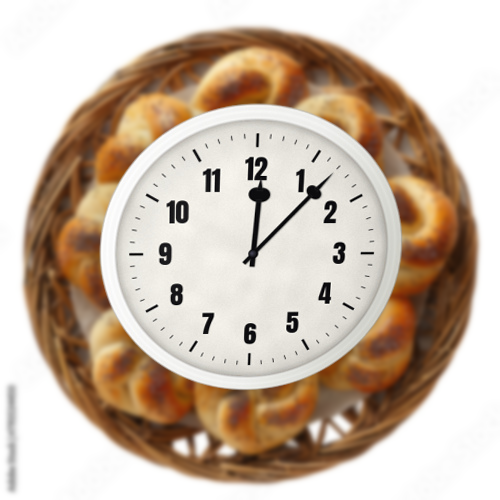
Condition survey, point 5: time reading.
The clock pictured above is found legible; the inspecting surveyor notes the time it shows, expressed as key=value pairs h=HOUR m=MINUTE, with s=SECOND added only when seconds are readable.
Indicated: h=12 m=7
